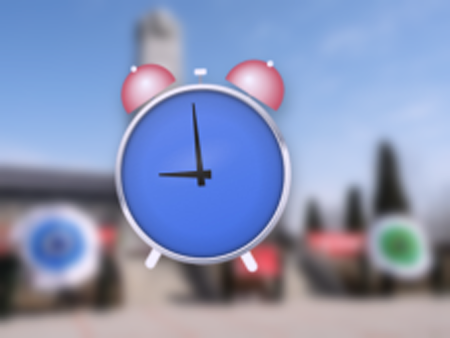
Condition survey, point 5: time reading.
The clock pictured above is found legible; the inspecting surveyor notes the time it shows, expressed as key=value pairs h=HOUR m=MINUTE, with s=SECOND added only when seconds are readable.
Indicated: h=8 m=59
